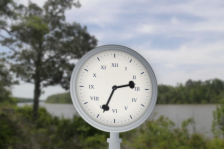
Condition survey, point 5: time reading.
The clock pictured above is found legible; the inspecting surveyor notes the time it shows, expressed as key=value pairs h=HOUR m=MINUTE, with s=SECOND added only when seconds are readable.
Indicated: h=2 m=34
